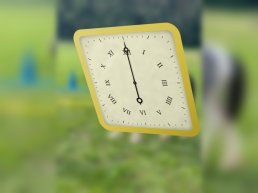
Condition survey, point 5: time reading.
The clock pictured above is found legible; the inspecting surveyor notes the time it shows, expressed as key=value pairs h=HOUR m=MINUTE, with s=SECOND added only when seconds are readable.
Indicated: h=6 m=0
